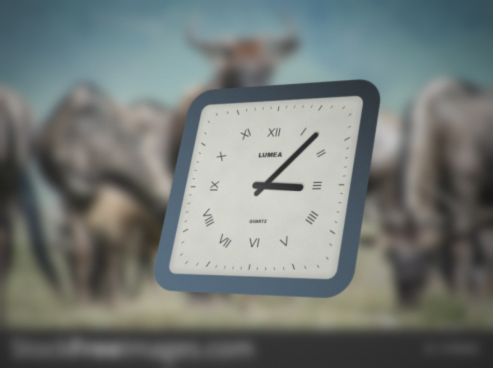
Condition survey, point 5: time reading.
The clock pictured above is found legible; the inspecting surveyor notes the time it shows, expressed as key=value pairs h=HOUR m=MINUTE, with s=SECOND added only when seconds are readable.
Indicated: h=3 m=7
